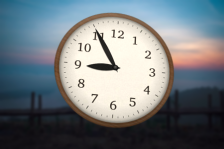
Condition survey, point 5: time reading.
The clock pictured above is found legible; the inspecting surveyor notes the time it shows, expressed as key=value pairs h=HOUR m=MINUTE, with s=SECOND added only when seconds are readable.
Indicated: h=8 m=55
